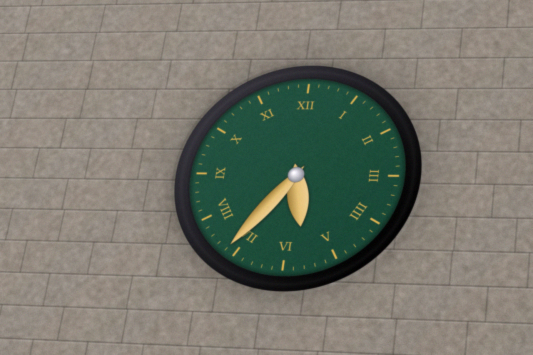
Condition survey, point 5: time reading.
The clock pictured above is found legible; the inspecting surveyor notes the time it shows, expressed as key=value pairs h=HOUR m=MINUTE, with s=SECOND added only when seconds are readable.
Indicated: h=5 m=36
